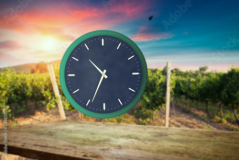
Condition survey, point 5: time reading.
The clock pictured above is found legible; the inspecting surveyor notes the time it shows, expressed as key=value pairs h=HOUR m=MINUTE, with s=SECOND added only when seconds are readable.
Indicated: h=10 m=34
